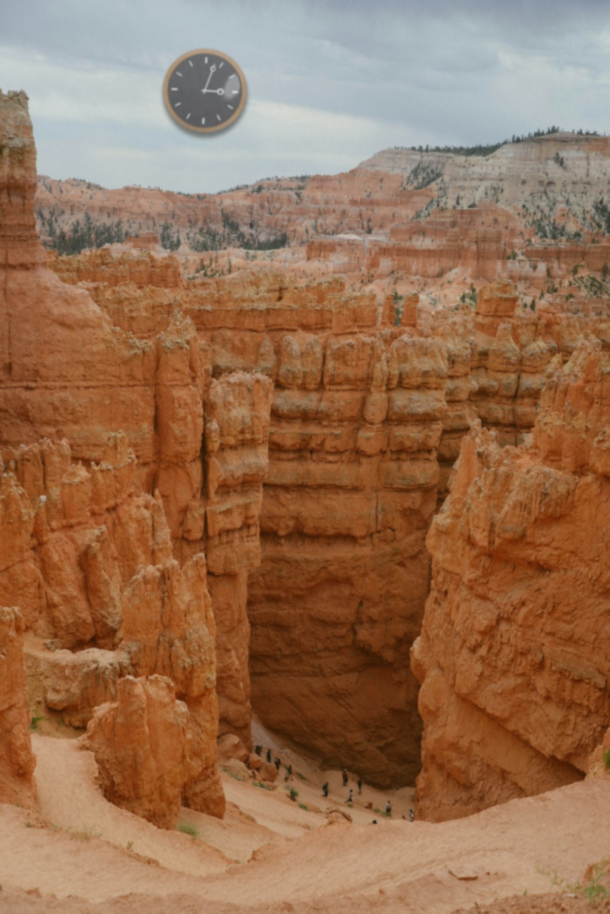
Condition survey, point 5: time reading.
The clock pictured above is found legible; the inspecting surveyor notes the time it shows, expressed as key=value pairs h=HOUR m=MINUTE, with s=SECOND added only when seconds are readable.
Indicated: h=3 m=3
